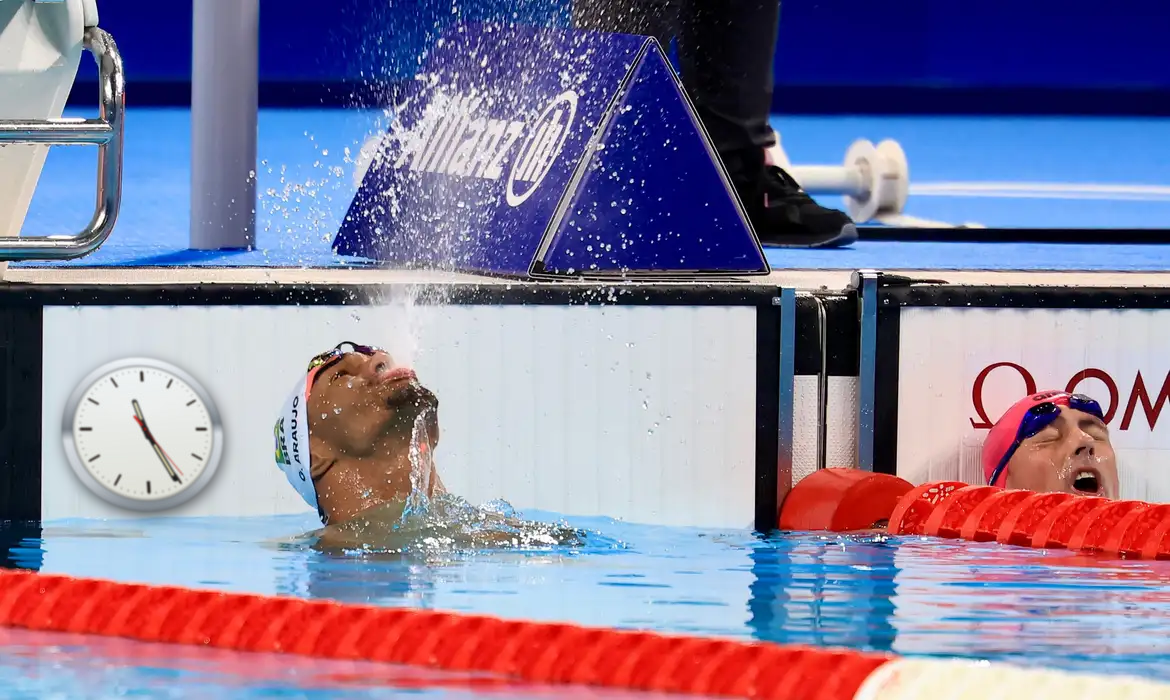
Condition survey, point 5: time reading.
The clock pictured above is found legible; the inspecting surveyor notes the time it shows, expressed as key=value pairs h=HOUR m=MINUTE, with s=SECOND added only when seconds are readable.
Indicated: h=11 m=25 s=24
